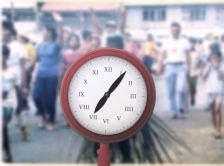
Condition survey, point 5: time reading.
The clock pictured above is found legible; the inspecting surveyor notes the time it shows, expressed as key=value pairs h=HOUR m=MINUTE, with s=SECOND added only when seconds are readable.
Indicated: h=7 m=6
